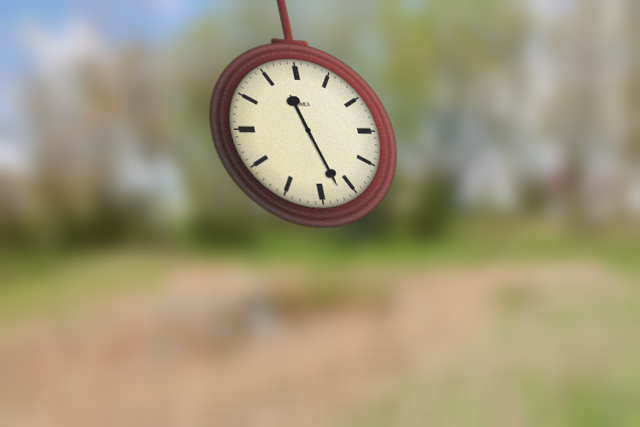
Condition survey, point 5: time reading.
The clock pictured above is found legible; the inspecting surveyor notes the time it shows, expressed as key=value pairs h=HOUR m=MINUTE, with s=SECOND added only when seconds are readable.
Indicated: h=11 m=27
